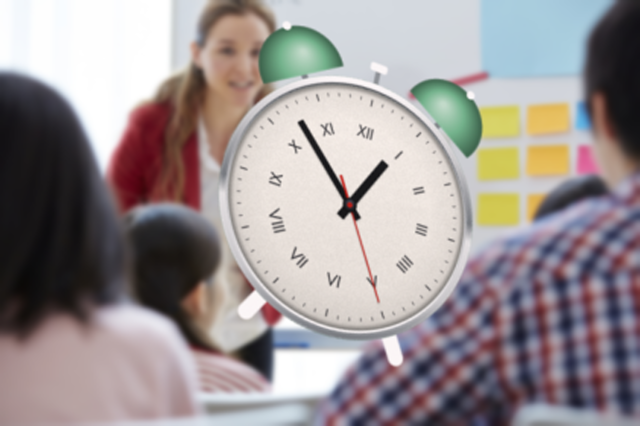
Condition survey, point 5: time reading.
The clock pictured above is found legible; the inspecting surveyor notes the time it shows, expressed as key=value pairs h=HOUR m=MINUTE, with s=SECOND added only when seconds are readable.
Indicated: h=12 m=52 s=25
